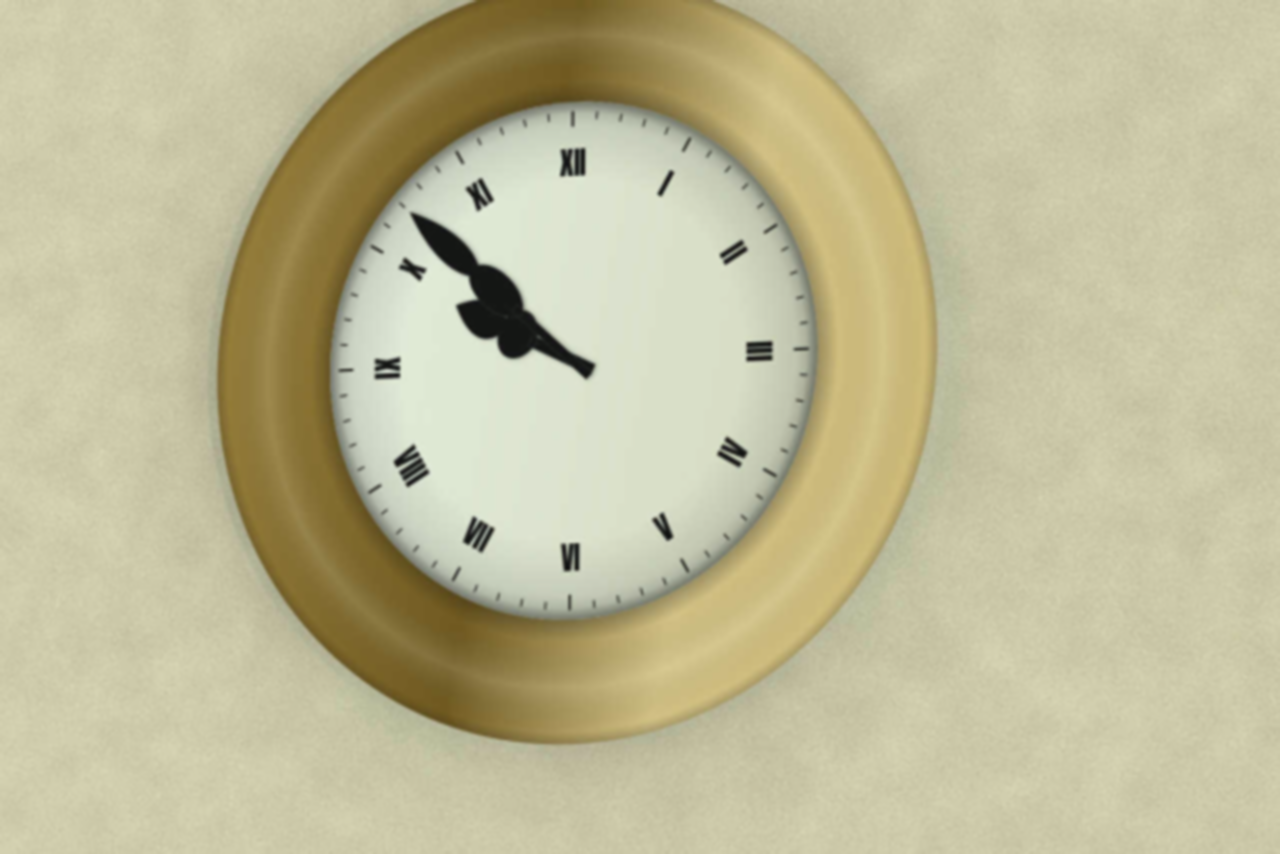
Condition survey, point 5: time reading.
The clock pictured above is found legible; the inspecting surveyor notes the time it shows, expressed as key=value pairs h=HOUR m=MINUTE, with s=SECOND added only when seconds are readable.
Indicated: h=9 m=52
